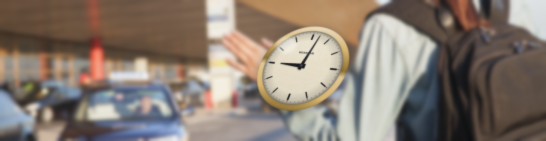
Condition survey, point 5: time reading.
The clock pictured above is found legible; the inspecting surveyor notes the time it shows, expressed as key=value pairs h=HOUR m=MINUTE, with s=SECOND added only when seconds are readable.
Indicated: h=9 m=2
